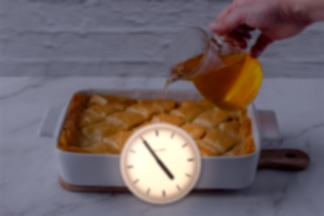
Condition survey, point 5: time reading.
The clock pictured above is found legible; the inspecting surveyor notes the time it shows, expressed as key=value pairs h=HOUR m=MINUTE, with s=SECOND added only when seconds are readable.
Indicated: h=4 m=55
